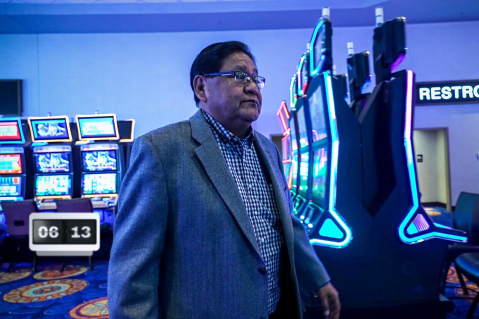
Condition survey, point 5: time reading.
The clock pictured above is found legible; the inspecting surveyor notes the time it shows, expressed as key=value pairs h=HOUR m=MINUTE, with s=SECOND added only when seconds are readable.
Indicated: h=6 m=13
